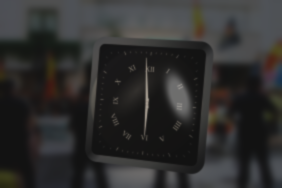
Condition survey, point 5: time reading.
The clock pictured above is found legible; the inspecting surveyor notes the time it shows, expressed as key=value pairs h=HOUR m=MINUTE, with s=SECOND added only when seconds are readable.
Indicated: h=5 m=59
